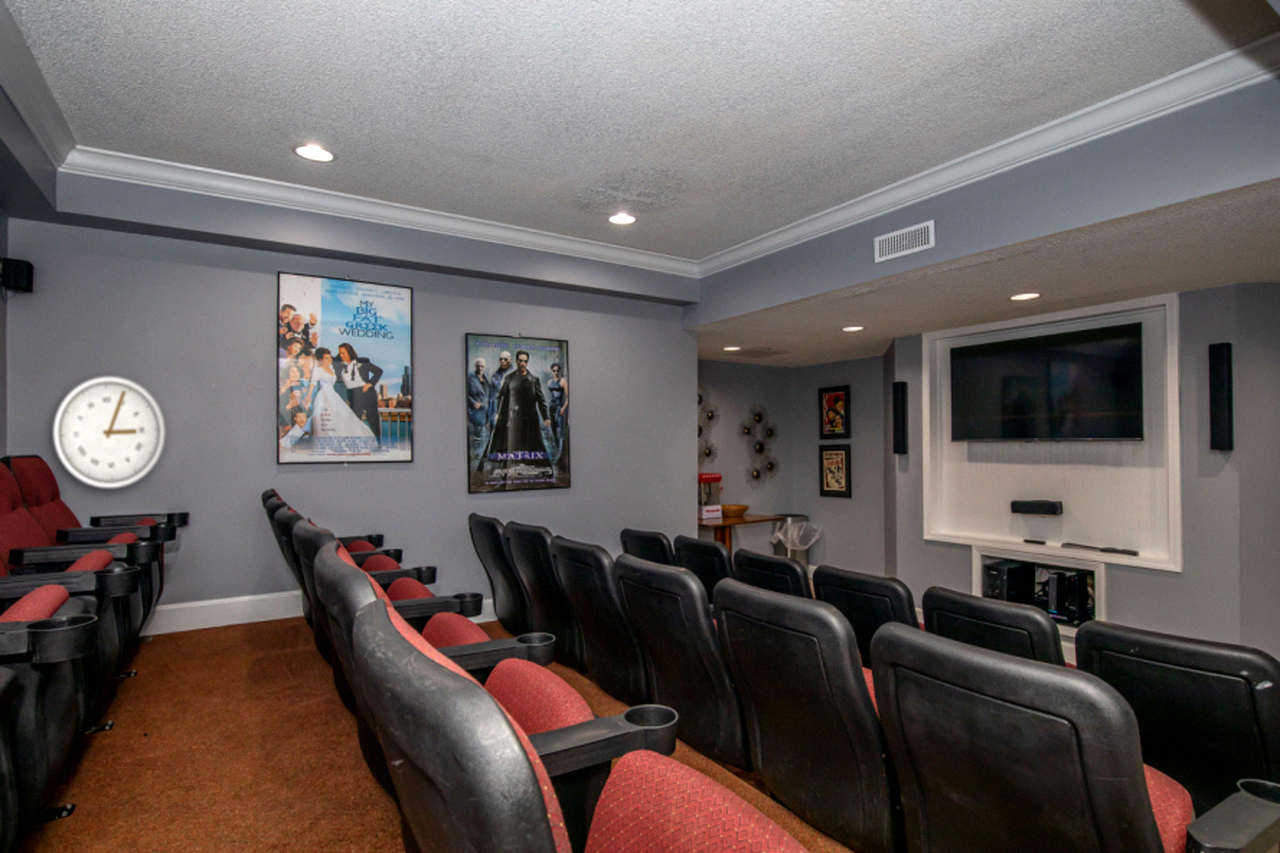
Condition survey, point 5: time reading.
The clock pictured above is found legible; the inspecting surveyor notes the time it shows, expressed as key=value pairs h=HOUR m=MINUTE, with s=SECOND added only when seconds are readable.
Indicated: h=3 m=4
